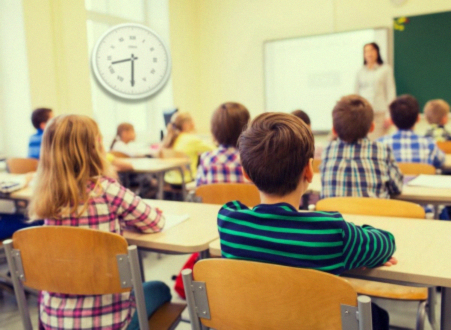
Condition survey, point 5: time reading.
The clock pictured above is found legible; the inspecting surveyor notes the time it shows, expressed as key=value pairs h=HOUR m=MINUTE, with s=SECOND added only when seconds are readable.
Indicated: h=8 m=30
